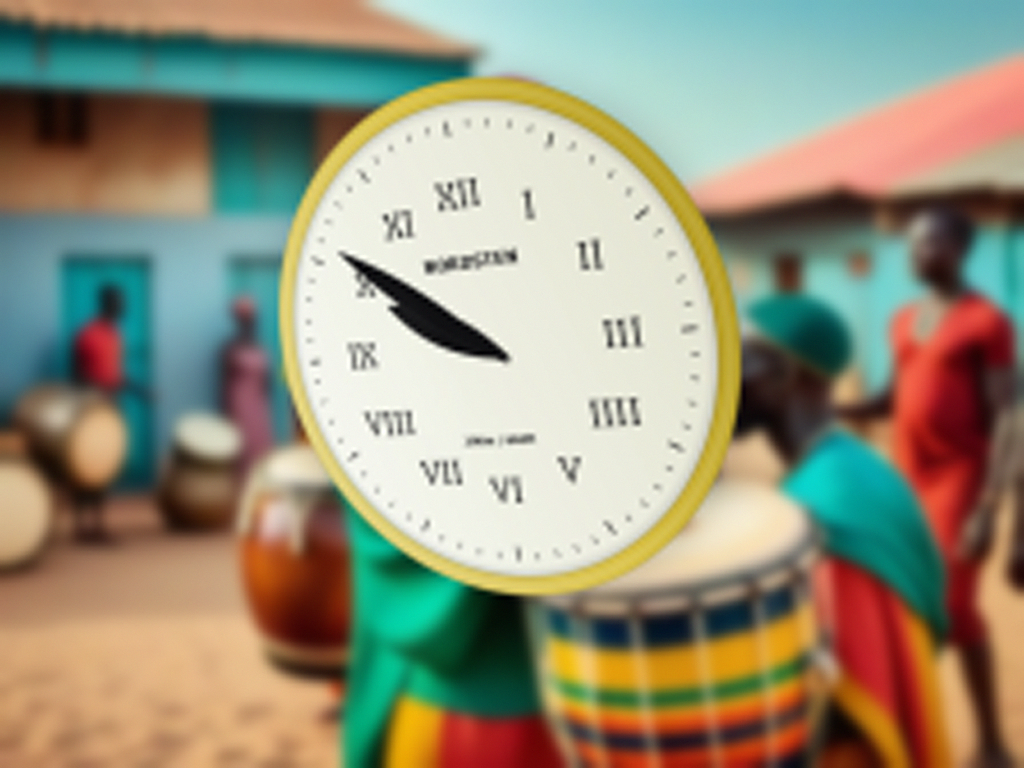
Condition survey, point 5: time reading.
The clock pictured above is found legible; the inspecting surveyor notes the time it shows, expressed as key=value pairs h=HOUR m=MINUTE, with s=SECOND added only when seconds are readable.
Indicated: h=9 m=51
